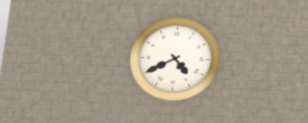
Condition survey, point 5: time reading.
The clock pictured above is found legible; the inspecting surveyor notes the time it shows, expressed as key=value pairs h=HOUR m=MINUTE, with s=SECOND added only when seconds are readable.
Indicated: h=4 m=40
